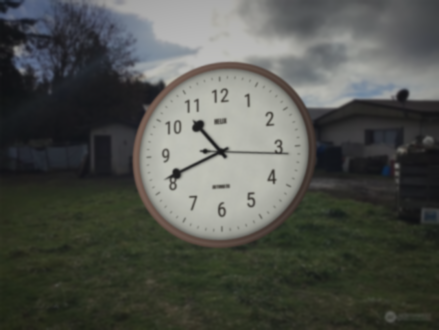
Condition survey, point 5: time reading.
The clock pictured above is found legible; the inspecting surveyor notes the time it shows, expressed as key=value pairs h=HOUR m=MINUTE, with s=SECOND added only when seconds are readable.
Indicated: h=10 m=41 s=16
